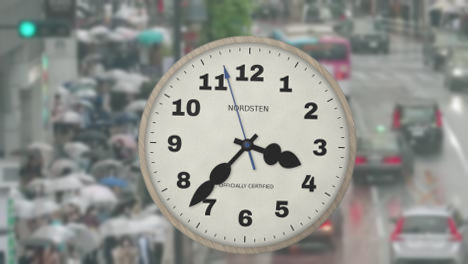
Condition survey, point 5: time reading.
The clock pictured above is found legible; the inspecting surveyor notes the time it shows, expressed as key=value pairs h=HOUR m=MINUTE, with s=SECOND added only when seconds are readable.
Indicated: h=3 m=36 s=57
